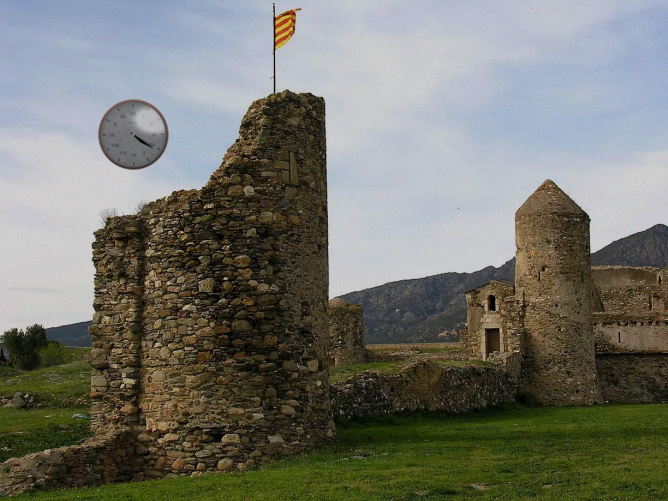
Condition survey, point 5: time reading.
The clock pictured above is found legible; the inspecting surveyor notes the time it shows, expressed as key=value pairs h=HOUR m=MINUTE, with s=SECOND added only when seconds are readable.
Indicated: h=4 m=21
